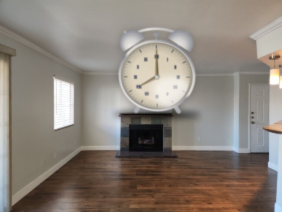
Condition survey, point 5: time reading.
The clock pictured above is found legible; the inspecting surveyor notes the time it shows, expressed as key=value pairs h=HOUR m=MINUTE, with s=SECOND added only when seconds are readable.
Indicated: h=8 m=0
